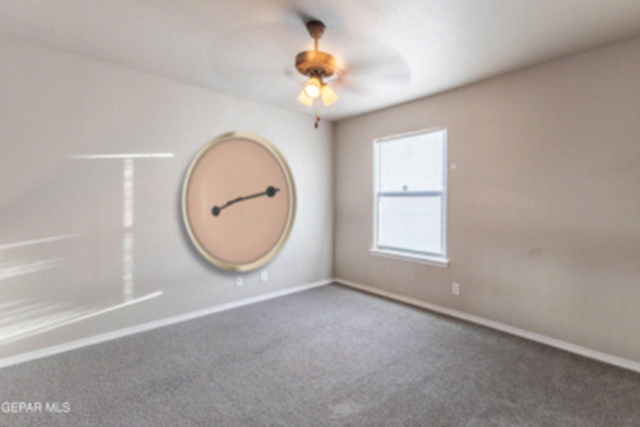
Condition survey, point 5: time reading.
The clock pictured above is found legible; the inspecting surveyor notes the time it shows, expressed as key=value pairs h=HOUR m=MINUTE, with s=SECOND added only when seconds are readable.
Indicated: h=8 m=13
